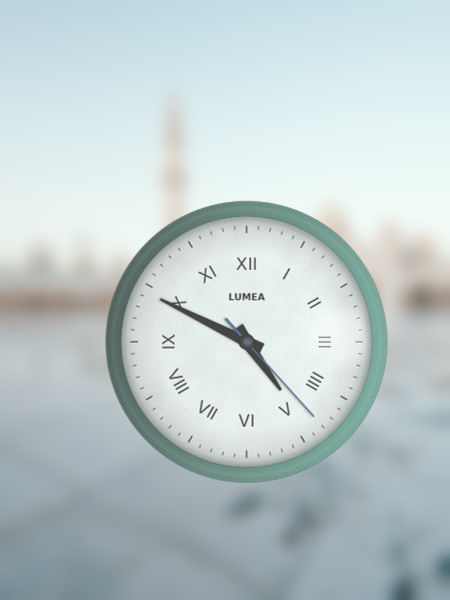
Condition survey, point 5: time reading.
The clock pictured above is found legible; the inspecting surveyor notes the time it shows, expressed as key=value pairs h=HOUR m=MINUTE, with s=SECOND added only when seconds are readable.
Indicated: h=4 m=49 s=23
